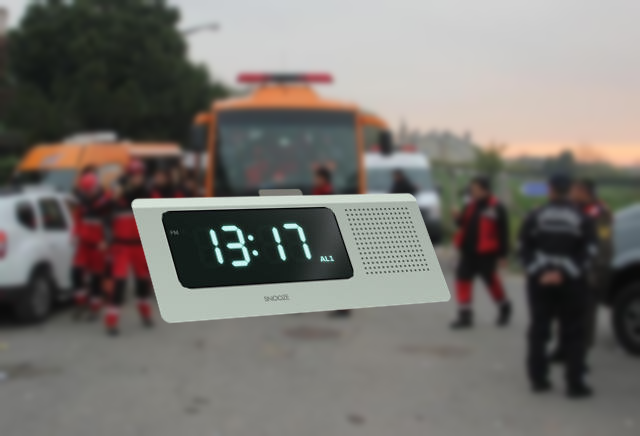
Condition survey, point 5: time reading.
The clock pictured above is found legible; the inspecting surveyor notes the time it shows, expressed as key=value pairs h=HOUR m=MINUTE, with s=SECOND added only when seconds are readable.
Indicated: h=13 m=17
